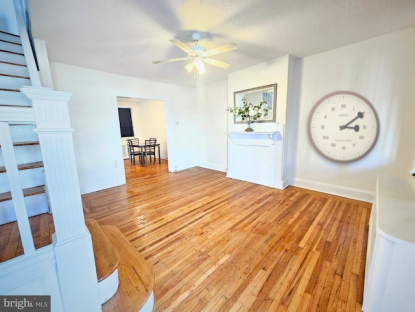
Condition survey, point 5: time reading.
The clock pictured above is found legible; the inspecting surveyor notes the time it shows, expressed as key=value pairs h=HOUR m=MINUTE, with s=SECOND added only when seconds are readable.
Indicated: h=3 m=9
